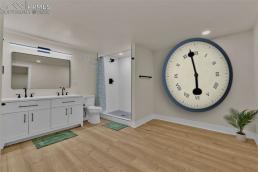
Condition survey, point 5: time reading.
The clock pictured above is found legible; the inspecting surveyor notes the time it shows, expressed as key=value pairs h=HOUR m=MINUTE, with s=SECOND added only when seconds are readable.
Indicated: h=5 m=58
